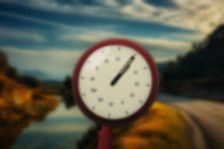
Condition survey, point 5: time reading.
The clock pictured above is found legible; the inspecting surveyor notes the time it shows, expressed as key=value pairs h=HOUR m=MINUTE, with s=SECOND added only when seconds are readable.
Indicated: h=1 m=5
